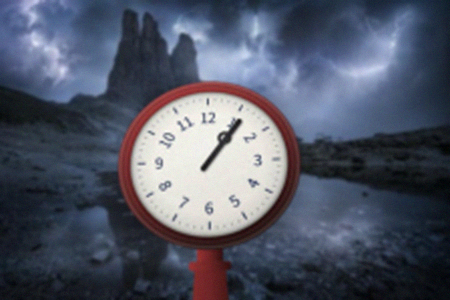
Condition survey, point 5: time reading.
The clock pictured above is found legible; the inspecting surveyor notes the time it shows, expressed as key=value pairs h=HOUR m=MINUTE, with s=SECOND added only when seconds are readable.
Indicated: h=1 m=6
